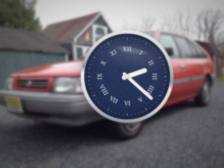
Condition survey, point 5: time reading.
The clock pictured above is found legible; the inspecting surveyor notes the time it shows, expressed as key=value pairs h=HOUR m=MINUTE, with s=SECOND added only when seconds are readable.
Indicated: h=2 m=22
